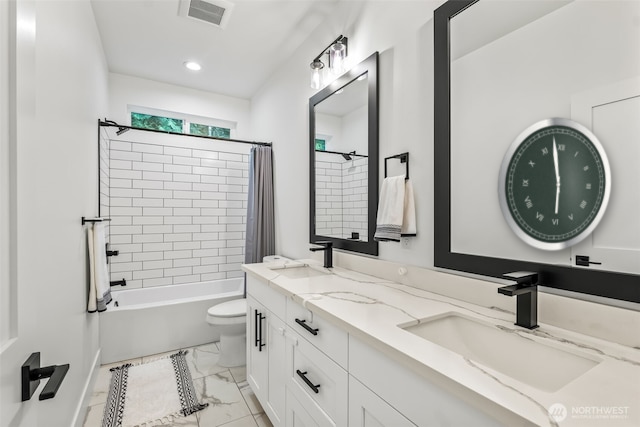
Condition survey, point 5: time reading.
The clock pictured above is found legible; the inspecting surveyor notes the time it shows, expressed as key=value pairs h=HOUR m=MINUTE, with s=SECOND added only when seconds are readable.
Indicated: h=5 m=58
